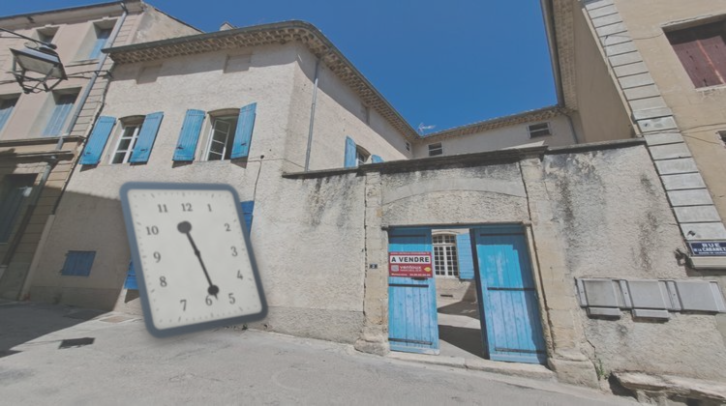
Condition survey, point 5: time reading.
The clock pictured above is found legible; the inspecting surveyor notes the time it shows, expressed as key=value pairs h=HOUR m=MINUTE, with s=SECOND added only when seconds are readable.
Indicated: h=11 m=28
